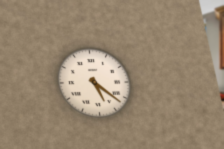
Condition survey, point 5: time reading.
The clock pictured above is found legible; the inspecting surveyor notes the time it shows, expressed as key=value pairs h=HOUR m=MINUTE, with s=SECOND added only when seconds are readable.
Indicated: h=5 m=22
